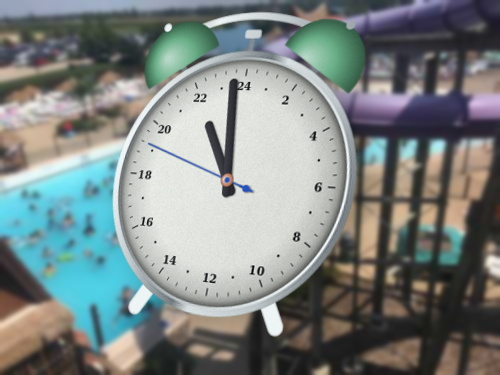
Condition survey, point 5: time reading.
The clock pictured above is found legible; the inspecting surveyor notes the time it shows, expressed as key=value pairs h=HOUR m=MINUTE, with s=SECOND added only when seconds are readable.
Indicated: h=21 m=58 s=48
